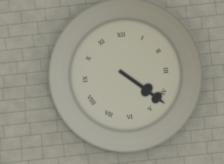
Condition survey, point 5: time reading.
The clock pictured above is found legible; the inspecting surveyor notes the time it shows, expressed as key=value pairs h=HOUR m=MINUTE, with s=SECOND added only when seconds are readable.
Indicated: h=4 m=22
